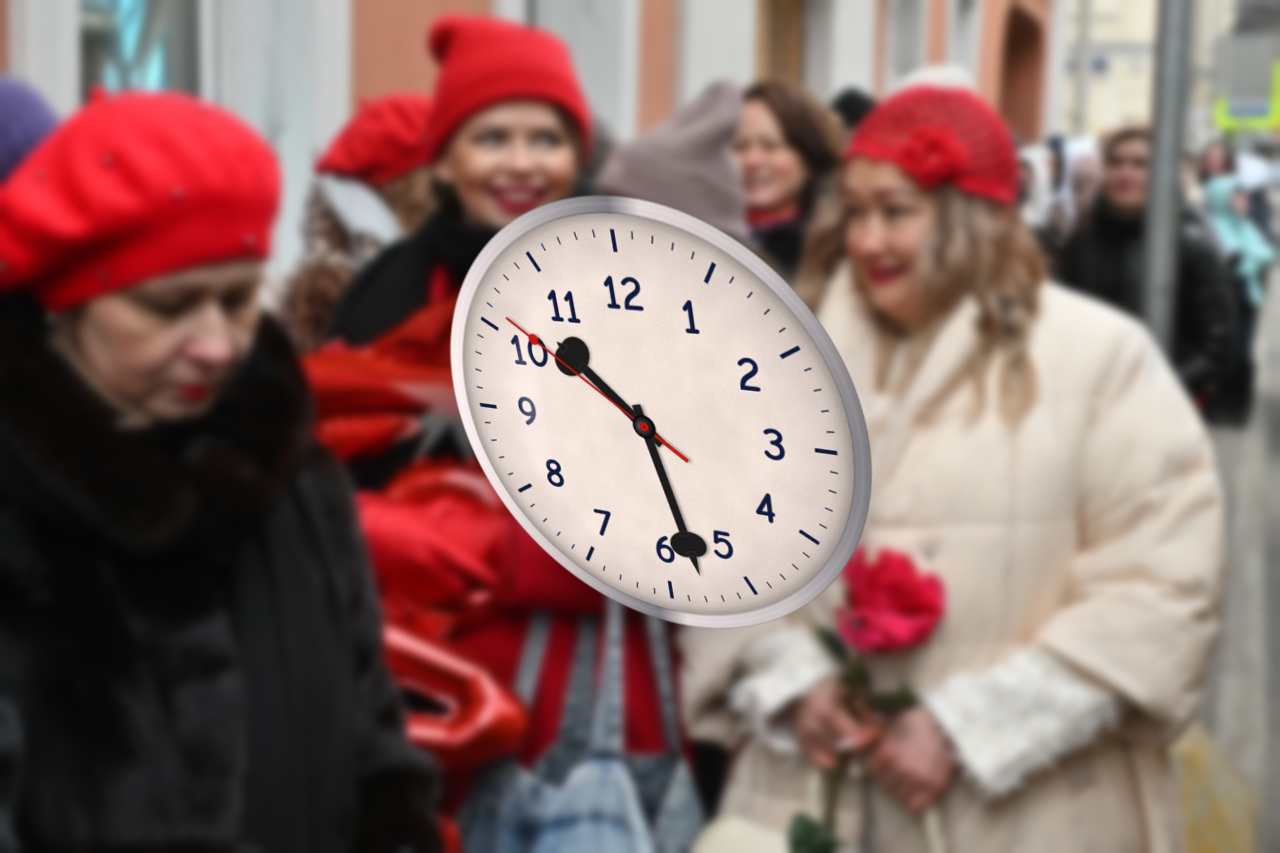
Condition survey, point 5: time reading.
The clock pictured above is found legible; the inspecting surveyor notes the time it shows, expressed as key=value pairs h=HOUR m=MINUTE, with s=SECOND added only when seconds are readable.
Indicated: h=10 m=27 s=51
